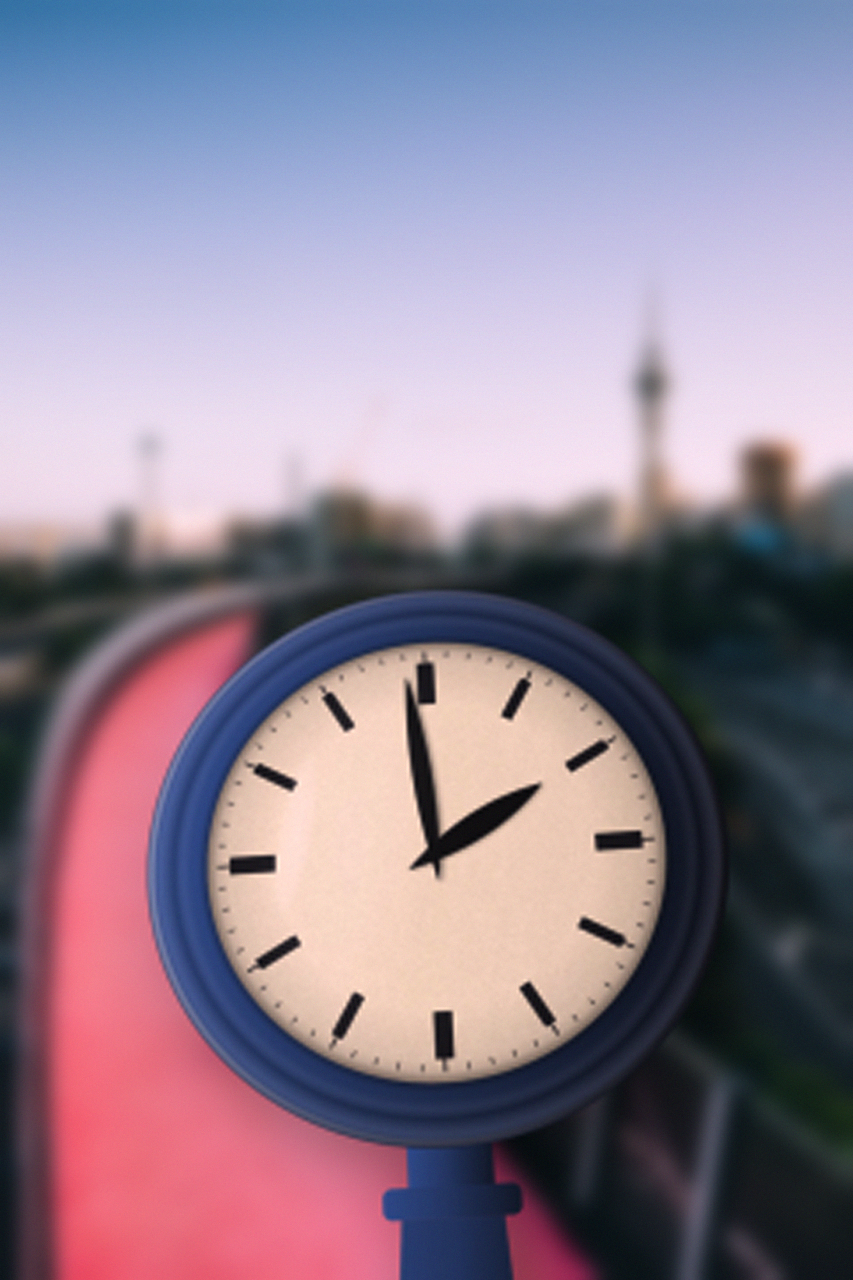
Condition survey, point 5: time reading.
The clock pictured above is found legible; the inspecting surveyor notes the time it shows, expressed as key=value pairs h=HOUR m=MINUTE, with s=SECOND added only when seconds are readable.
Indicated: h=1 m=59
